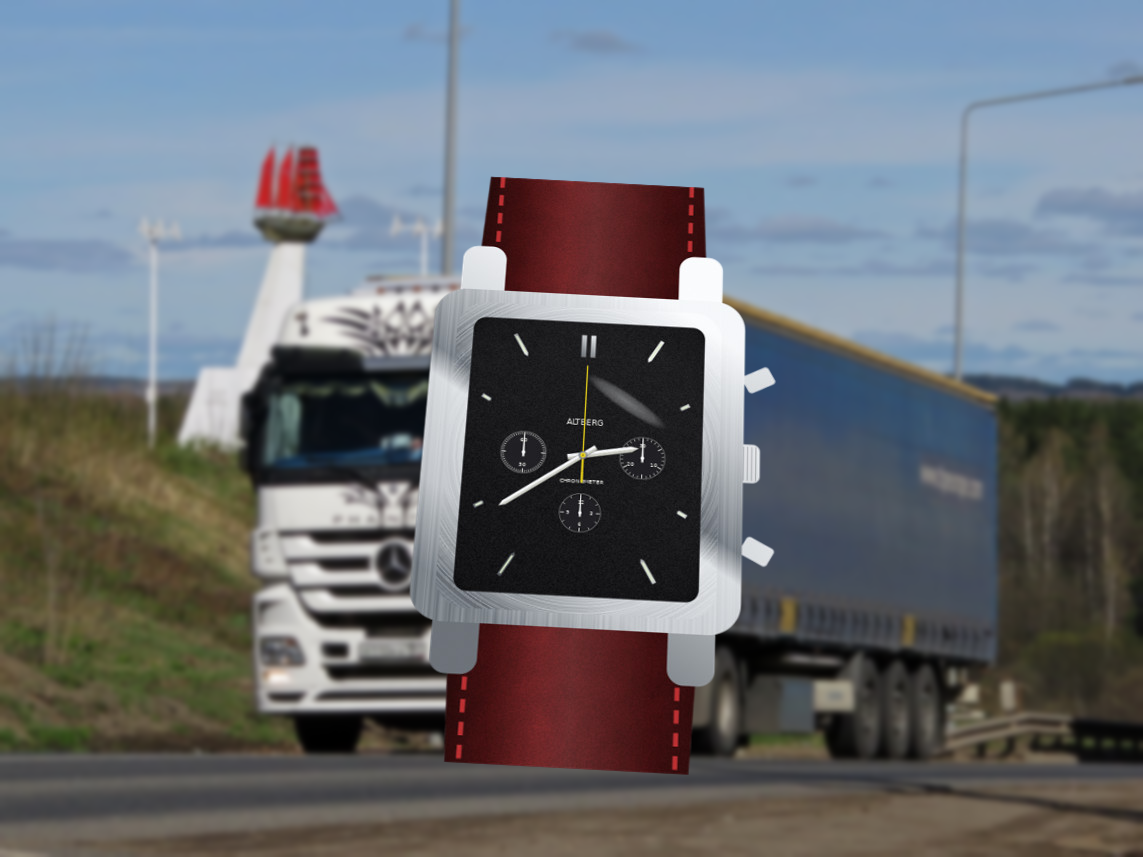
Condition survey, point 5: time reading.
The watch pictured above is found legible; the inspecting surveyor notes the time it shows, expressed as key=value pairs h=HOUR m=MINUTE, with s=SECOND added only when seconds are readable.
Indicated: h=2 m=39
